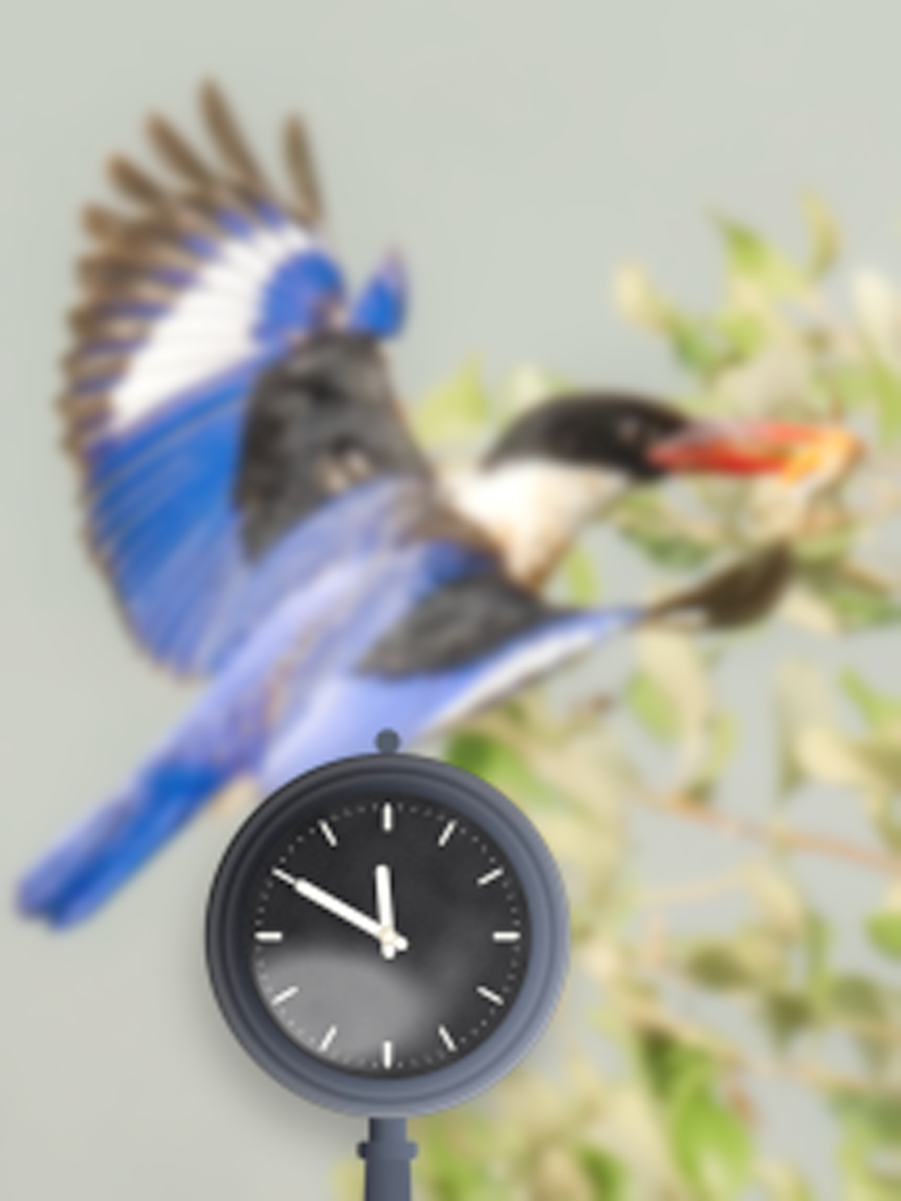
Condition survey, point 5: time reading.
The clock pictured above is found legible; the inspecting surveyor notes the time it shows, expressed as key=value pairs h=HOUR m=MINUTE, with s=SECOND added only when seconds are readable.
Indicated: h=11 m=50
